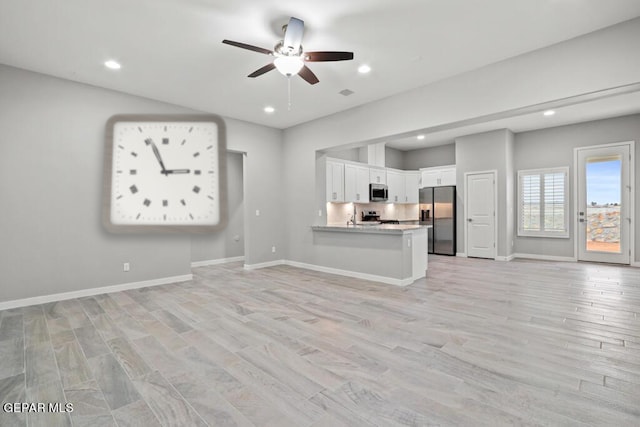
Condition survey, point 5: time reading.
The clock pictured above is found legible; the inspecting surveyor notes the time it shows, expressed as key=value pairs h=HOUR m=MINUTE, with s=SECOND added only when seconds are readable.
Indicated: h=2 m=56
